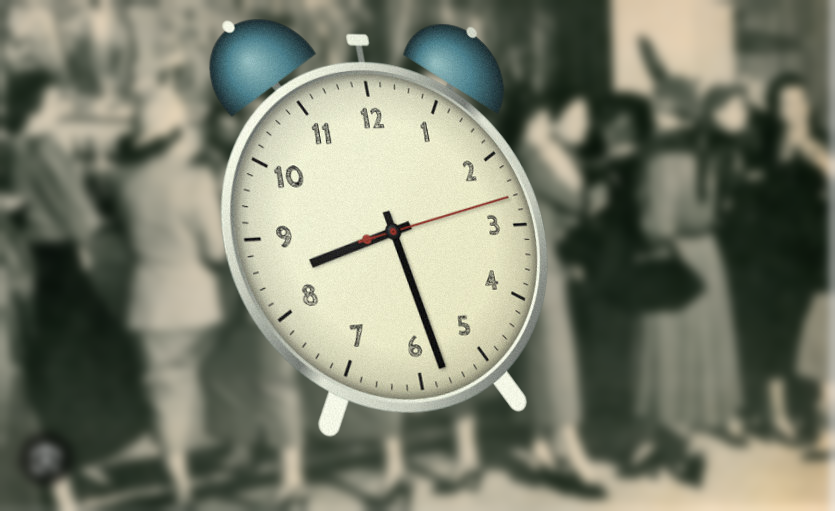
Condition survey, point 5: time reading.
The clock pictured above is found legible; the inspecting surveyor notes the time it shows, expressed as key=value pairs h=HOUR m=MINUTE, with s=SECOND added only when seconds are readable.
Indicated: h=8 m=28 s=13
